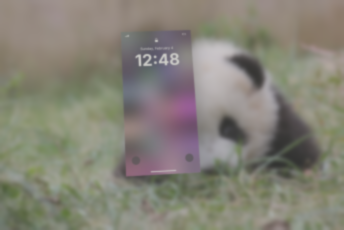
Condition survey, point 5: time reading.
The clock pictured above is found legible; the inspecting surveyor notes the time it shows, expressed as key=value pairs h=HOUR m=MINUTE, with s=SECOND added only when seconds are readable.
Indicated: h=12 m=48
